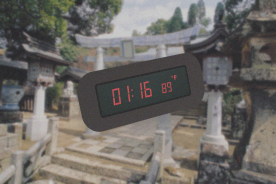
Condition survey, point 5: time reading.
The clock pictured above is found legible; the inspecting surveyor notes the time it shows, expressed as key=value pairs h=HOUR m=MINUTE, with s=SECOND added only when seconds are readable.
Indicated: h=1 m=16
